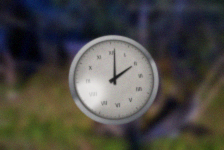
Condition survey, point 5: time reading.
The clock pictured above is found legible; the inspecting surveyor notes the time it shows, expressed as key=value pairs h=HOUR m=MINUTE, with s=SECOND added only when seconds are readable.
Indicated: h=2 m=1
